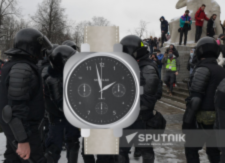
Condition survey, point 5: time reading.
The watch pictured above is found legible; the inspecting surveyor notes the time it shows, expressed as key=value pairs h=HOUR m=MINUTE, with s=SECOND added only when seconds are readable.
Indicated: h=1 m=58
